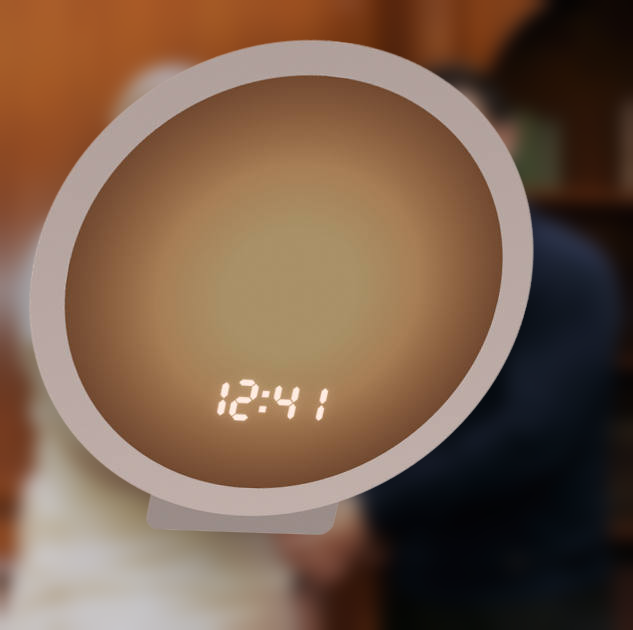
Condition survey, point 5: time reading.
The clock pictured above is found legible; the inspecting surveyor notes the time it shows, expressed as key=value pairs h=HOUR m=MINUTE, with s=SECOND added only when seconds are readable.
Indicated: h=12 m=41
